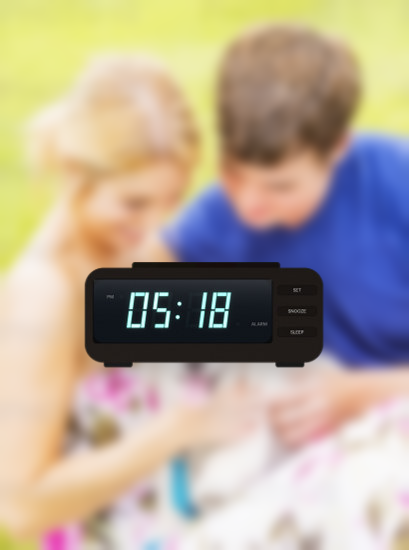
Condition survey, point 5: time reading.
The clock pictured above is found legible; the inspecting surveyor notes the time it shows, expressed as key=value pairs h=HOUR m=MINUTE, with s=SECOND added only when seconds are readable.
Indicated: h=5 m=18
